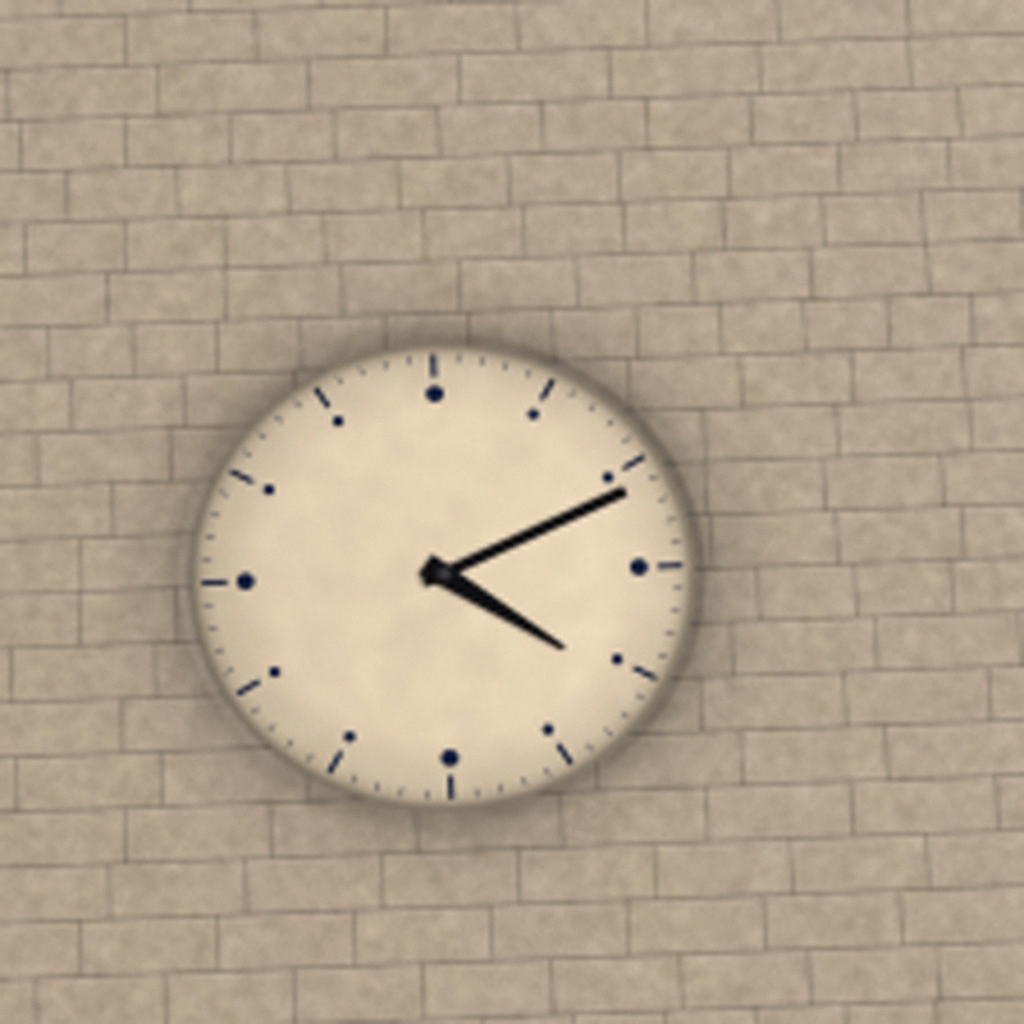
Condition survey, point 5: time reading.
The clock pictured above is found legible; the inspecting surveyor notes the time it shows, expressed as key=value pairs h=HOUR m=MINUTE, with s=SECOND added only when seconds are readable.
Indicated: h=4 m=11
